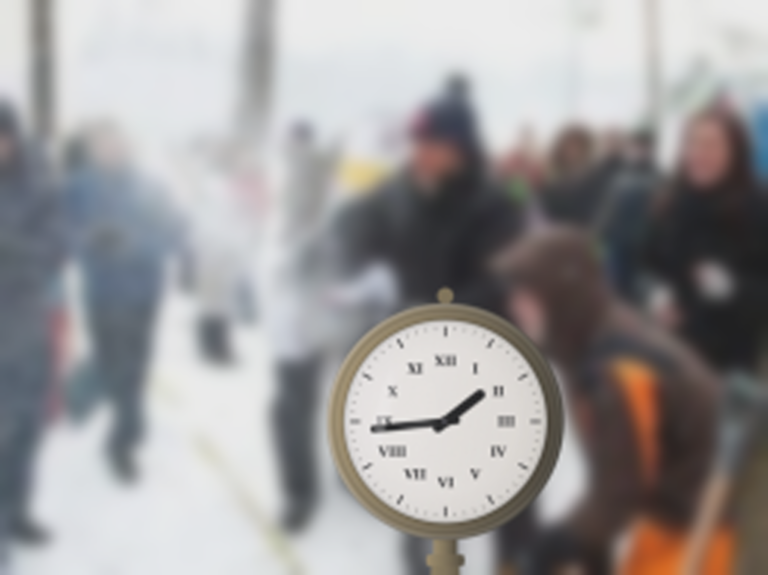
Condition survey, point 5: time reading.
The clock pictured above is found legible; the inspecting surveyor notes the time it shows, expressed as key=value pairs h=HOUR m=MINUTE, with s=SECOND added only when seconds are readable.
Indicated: h=1 m=44
